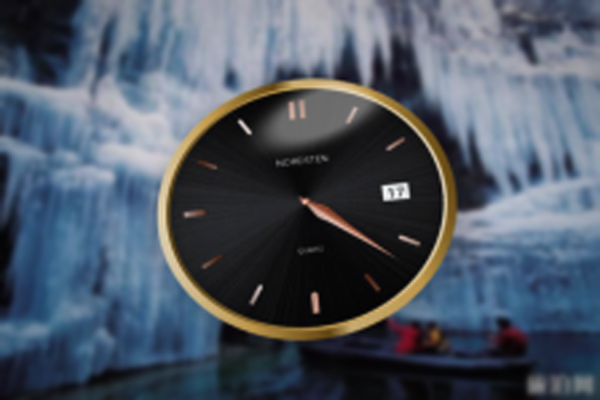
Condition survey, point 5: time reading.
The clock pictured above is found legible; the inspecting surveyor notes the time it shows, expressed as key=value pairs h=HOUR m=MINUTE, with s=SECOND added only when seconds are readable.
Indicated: h=4 m=22
